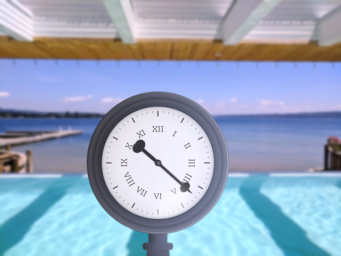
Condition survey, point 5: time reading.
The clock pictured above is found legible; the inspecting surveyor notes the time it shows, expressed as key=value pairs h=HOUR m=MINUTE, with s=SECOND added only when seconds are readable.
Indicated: h=10 m=22
